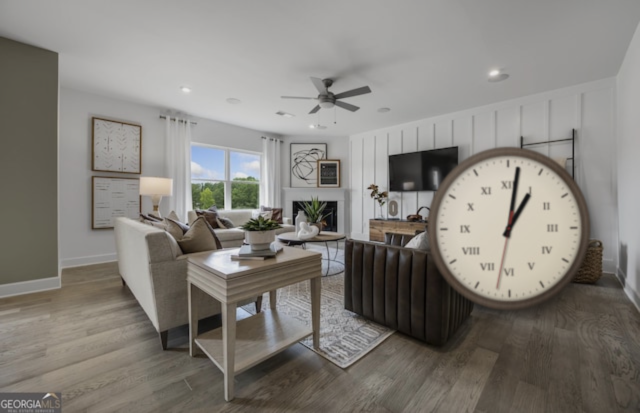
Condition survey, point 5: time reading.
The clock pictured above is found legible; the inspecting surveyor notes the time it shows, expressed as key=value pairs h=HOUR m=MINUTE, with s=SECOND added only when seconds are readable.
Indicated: h=1 m=1 s=32
